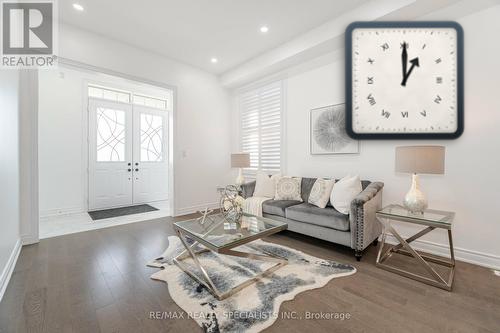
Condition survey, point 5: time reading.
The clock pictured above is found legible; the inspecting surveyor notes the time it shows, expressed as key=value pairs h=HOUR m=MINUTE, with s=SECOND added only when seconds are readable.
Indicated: h=1 m=0
